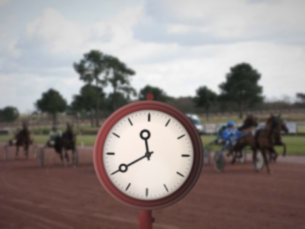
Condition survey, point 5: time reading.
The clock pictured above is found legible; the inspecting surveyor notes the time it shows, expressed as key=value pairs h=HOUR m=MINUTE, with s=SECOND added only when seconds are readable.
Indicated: h=11 m=40
